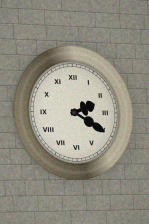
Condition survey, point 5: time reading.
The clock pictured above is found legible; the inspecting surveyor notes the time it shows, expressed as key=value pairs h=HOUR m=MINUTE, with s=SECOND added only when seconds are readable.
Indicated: h=2 m=20
